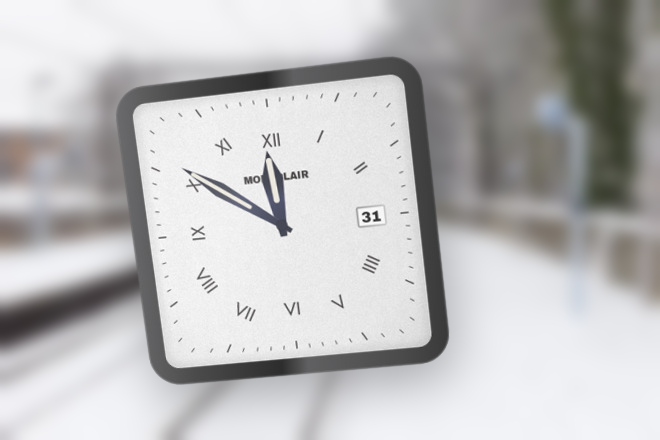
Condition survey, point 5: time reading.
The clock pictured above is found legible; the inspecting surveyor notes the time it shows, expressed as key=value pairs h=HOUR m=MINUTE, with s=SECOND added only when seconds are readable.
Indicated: h=11 m=51
